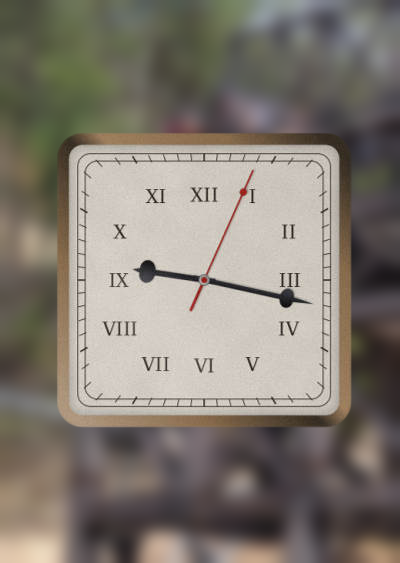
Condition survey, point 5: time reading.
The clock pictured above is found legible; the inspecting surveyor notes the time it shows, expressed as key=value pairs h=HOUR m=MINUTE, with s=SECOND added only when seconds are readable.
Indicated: h=9 m=17 s=4
